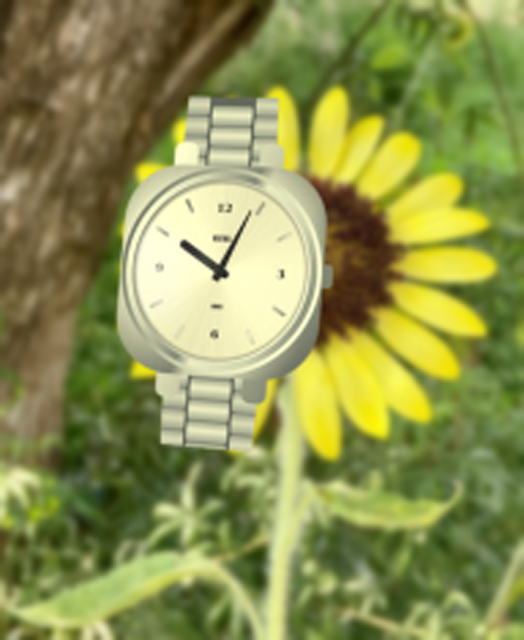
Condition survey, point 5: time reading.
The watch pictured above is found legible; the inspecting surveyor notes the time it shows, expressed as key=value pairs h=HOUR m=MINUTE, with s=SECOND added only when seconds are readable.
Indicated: h=10 m=4
